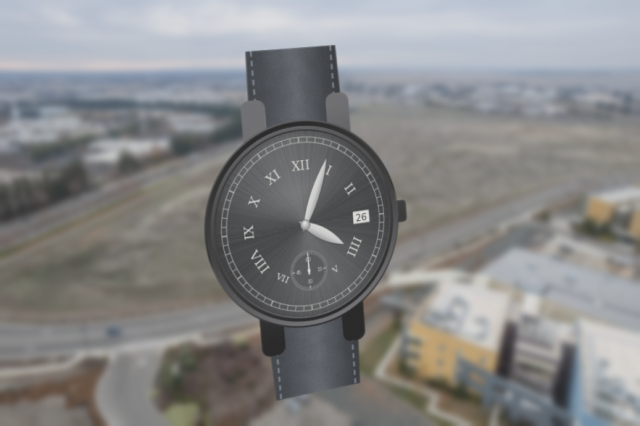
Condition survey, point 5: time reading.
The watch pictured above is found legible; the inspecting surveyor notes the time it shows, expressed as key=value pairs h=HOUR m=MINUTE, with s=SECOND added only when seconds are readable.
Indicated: h=4 m=4
